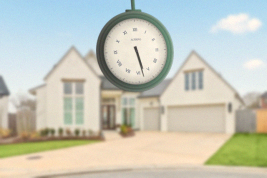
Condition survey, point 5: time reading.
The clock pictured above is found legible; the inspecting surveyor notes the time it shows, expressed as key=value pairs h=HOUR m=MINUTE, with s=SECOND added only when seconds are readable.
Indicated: h=5 m=28
